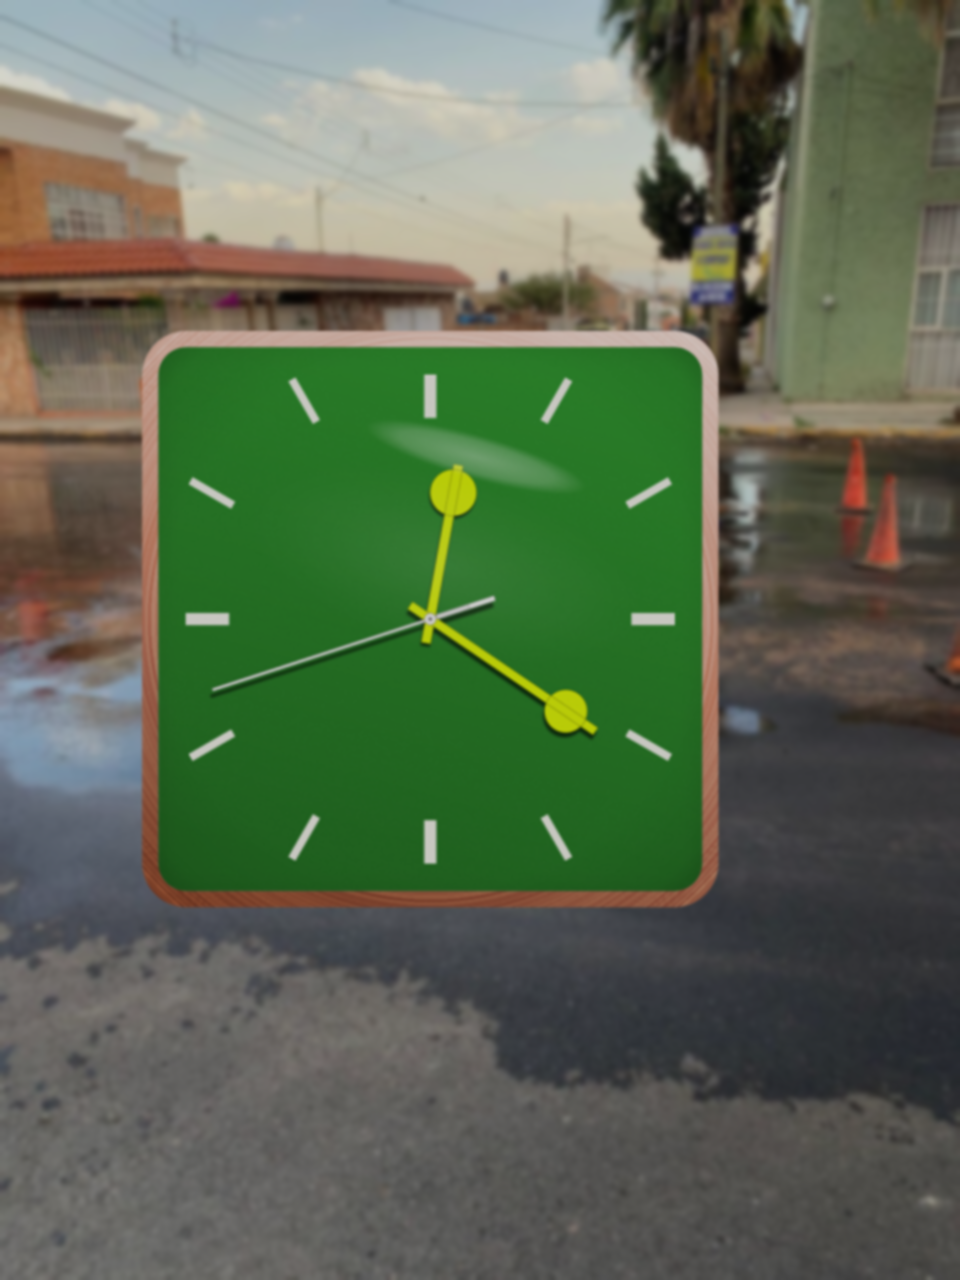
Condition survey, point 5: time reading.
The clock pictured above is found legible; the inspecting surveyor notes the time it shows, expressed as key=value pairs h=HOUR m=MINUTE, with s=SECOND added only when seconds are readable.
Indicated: h=12 m=20 s=42
